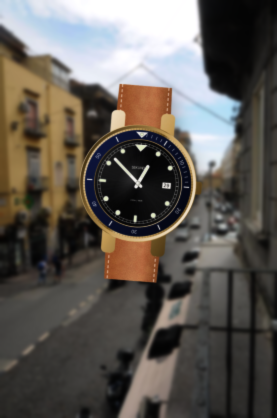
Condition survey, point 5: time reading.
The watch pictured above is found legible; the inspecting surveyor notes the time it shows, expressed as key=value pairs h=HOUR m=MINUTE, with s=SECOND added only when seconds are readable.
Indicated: h=12 m=52
